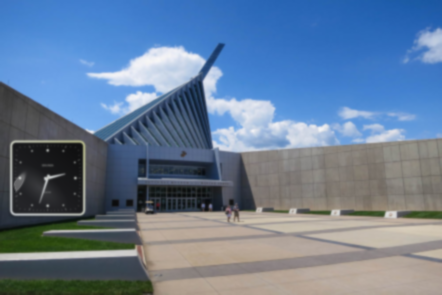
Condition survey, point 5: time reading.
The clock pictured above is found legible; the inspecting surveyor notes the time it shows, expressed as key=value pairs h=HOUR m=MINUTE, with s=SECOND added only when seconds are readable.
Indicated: h=2 m=33
